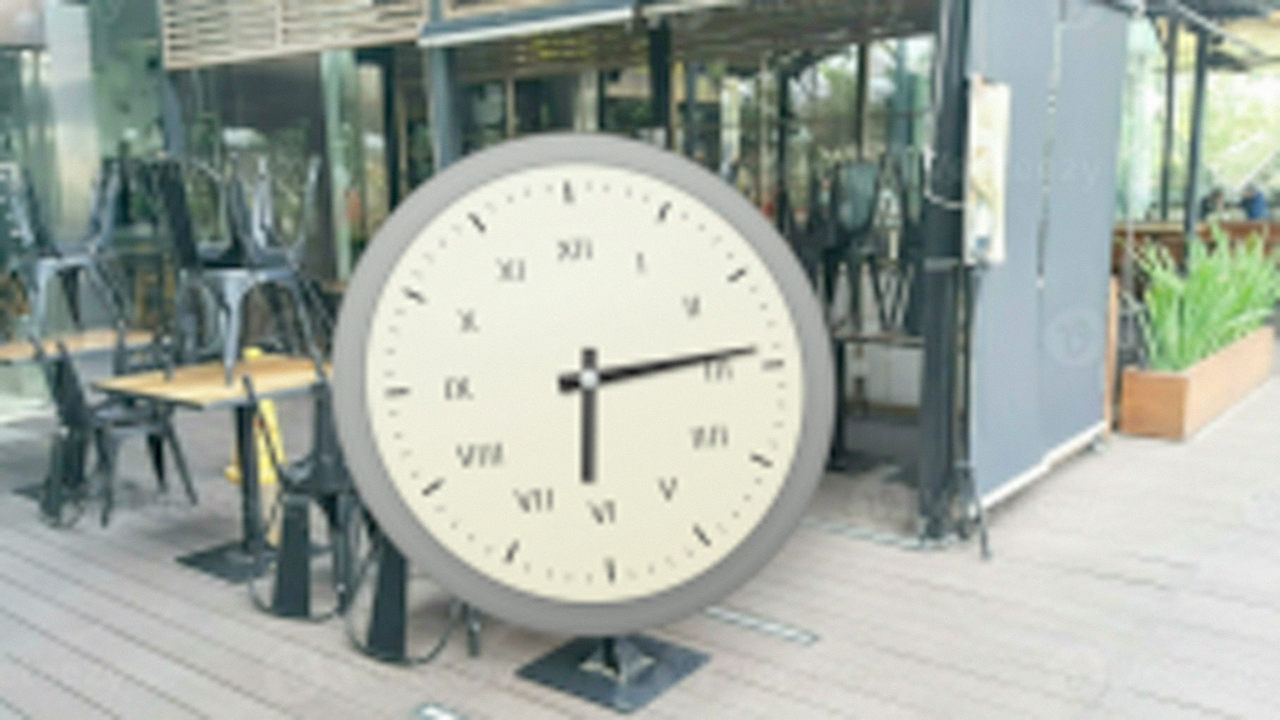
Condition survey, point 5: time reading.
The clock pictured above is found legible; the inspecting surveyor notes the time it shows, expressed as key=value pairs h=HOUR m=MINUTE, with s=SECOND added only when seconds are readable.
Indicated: h=6 m=14
